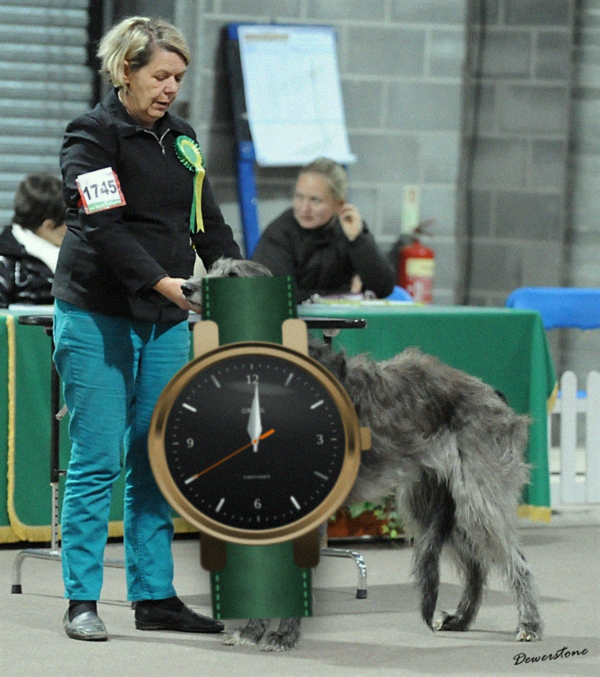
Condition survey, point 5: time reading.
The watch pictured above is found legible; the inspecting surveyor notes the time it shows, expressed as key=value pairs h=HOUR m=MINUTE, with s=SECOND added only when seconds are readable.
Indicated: h=12 m=0 s=40
